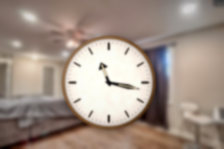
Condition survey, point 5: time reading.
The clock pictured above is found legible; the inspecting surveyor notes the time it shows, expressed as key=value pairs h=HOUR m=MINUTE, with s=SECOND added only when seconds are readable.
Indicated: h=11 m=17
